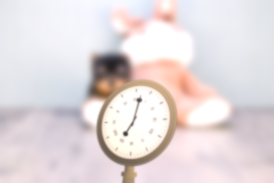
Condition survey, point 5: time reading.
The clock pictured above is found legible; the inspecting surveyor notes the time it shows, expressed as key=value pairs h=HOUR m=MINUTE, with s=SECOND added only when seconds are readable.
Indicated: h=7 m=2
